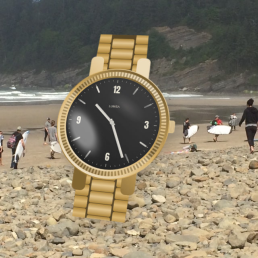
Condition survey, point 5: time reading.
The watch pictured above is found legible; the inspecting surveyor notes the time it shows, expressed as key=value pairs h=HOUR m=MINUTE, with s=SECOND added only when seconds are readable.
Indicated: h=10 m=26
